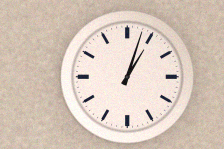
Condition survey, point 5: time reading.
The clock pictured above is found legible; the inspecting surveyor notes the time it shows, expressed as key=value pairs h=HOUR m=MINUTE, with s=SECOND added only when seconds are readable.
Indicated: h=1 m=3
